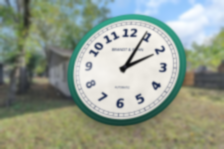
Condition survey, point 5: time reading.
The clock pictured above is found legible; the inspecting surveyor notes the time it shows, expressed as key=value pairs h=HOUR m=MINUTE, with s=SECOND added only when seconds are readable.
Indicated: h=2 m=4
